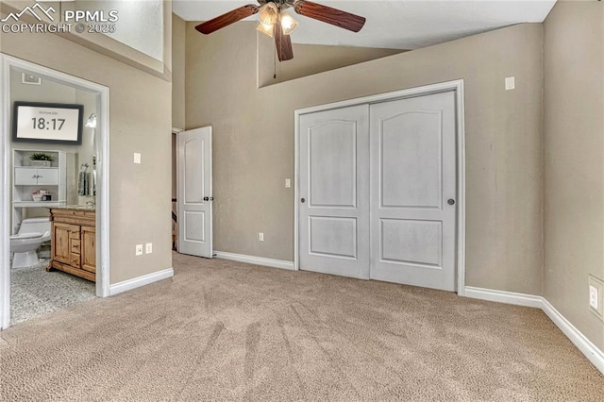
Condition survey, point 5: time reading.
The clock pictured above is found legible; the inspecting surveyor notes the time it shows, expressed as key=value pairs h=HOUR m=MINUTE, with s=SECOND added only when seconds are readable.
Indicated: h=18 m=17
